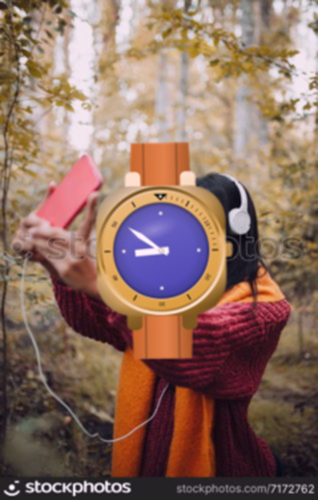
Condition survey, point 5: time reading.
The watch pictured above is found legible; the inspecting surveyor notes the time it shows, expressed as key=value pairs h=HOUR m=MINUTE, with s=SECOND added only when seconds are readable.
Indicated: h=8 m=51
